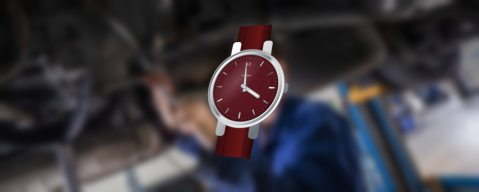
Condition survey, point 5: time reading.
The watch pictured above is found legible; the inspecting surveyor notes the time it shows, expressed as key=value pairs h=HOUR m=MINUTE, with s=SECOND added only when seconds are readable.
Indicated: h=3 m=59
